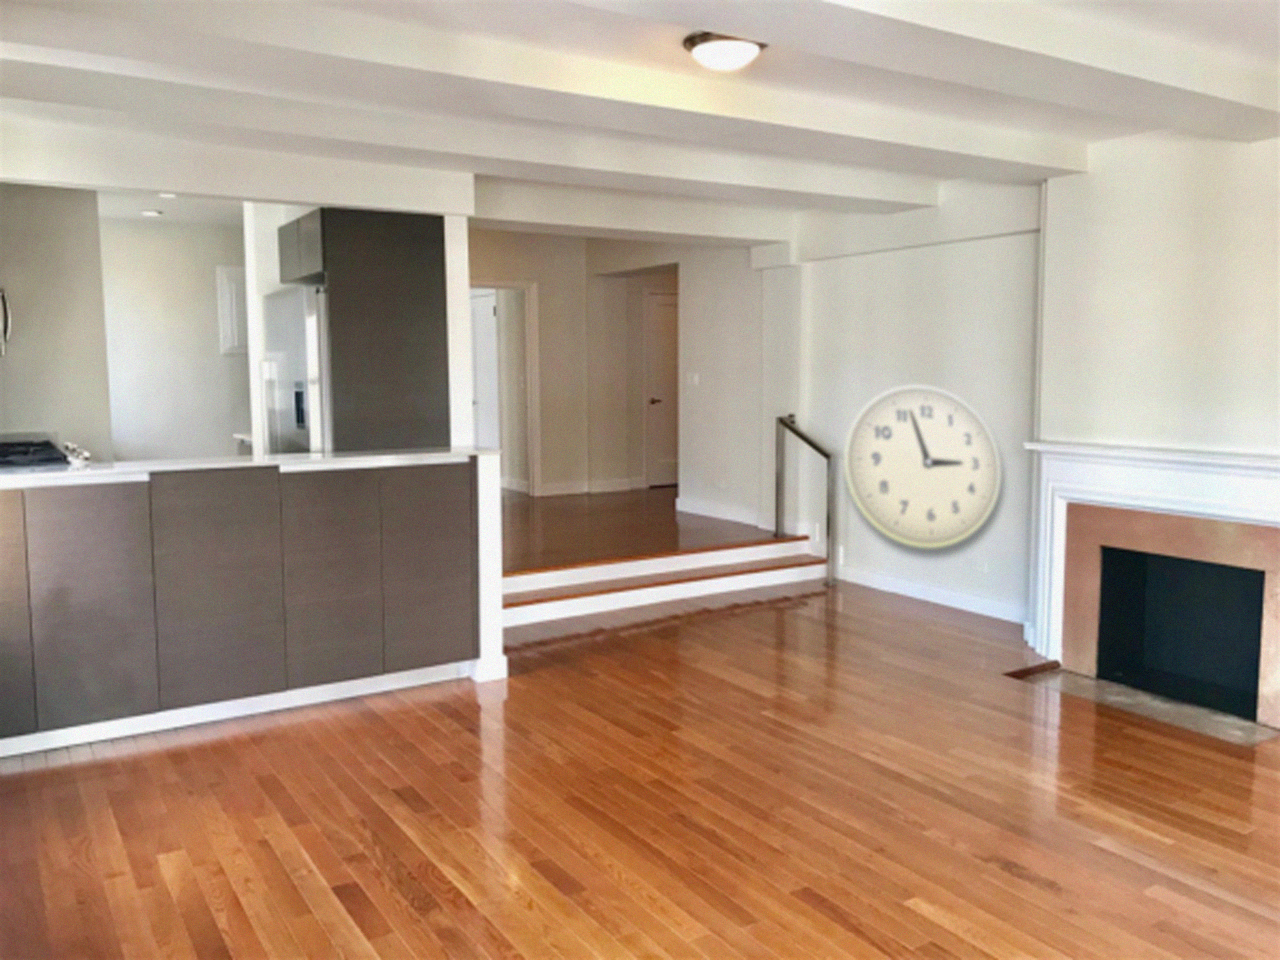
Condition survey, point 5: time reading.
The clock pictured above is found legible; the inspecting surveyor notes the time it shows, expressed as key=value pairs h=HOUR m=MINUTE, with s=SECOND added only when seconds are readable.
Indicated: h=2 m=57
